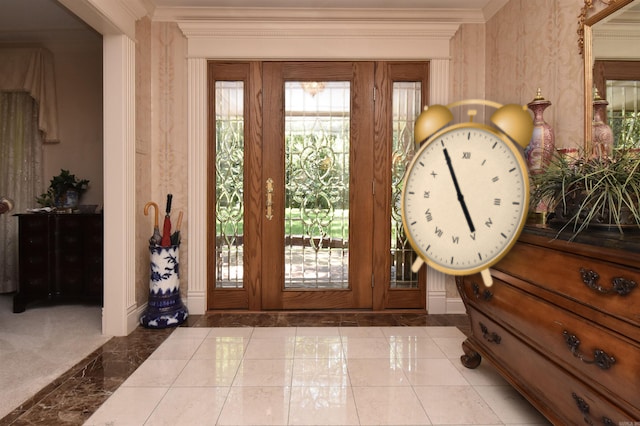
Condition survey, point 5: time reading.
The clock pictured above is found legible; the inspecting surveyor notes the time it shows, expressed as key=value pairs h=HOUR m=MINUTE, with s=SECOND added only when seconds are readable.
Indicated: h=4 m=55
